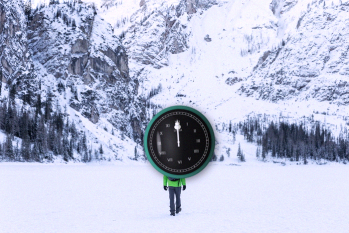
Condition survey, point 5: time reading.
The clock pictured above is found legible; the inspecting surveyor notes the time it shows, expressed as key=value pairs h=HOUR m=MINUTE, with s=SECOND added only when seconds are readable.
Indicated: h=12 m=0
